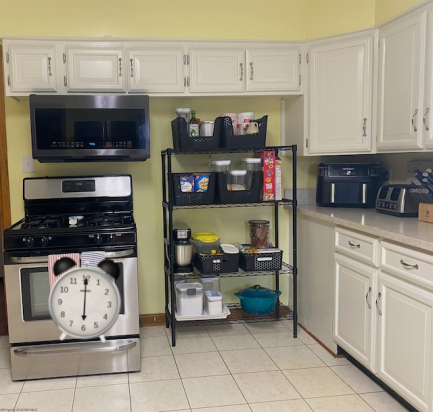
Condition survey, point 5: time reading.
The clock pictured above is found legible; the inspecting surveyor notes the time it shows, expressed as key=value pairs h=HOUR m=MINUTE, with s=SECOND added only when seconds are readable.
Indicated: h=6 m=0
